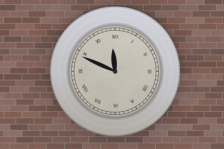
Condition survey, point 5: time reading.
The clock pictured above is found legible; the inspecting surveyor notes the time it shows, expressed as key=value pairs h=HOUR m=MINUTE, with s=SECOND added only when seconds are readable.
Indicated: h=11 m=49
